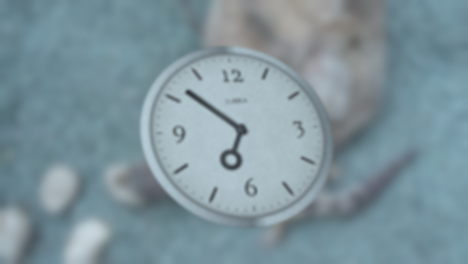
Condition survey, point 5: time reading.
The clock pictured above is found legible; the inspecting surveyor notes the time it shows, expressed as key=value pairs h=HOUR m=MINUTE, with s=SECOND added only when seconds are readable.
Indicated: h=6 m=52
